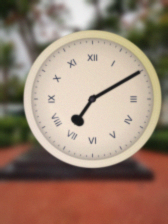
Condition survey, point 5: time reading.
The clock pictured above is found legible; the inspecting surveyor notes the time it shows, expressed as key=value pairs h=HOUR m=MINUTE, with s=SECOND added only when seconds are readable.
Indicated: h=7 m=10
